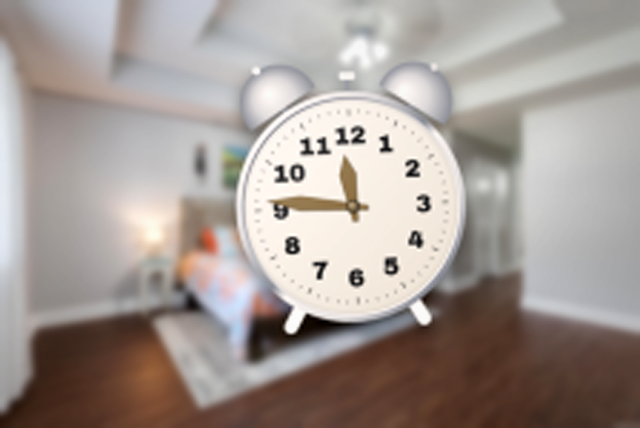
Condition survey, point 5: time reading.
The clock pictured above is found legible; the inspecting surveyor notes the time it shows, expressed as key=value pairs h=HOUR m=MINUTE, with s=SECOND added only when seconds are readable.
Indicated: h=11 m=46
